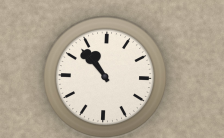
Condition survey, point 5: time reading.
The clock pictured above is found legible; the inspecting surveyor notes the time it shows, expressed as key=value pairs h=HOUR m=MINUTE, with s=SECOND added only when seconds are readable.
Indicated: h=10 m=53
